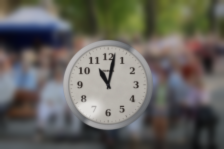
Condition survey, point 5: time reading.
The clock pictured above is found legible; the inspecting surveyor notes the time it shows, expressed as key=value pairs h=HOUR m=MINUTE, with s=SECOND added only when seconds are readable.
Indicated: h=11 m=2
